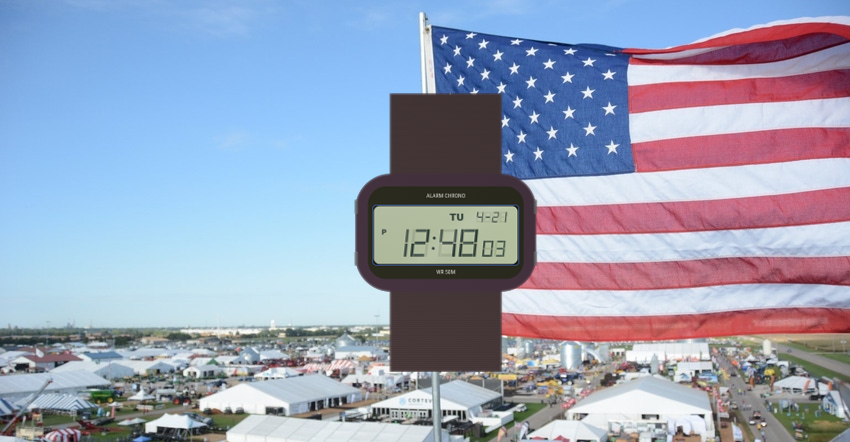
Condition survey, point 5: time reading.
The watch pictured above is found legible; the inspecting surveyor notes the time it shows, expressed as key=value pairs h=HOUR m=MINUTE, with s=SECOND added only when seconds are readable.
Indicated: h=12 m=48 s=3
